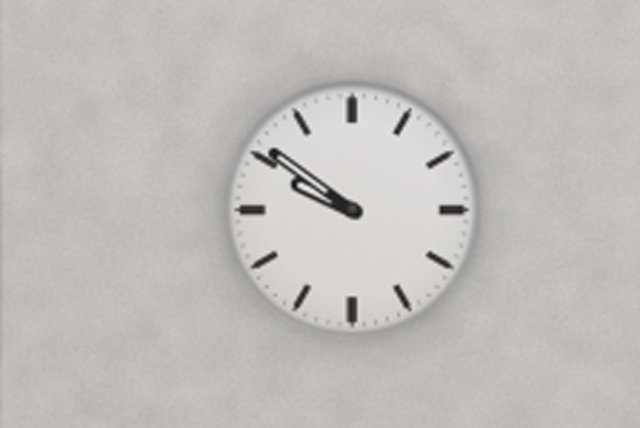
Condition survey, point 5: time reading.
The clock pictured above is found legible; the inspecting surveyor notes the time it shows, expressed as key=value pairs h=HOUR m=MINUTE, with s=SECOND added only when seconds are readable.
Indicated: h=9 m=51
